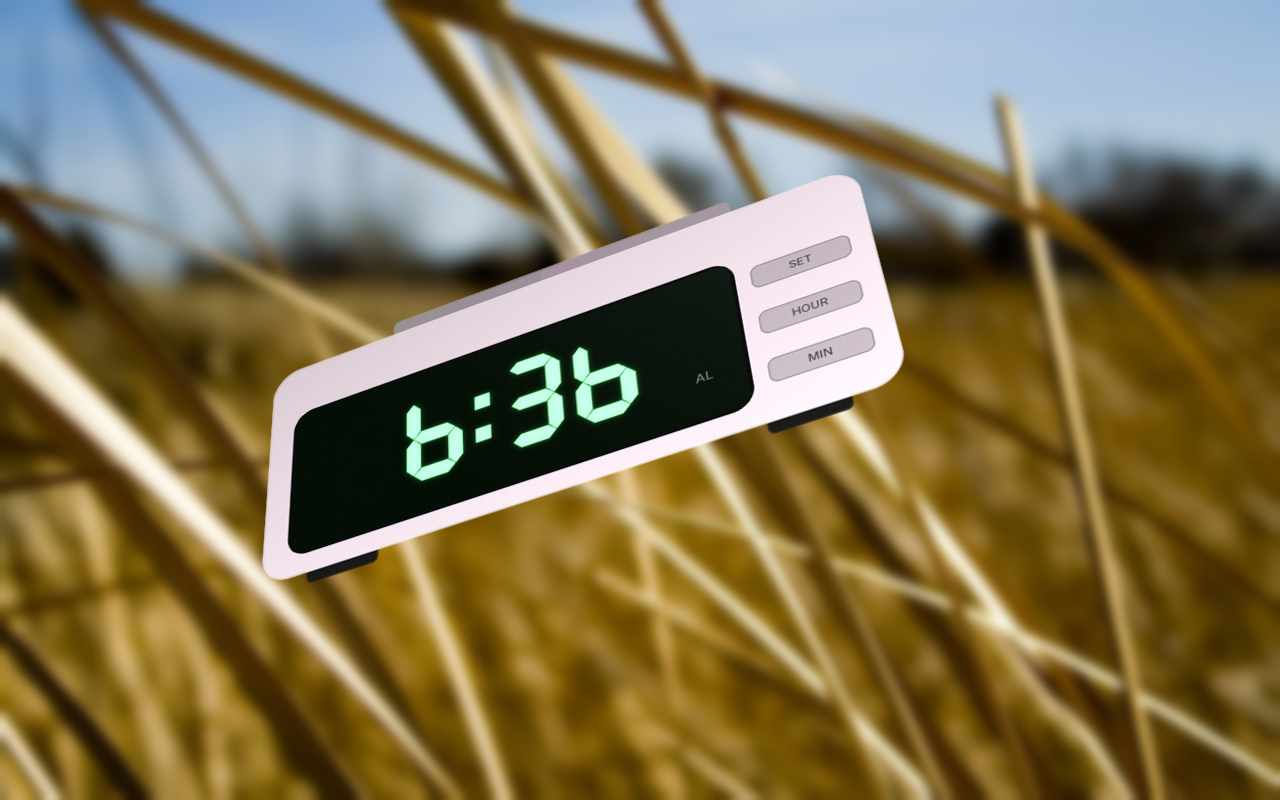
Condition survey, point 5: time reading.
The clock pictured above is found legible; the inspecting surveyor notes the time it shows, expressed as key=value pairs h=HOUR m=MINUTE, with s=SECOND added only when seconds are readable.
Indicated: h=6 m=36
